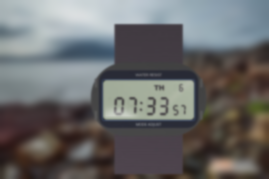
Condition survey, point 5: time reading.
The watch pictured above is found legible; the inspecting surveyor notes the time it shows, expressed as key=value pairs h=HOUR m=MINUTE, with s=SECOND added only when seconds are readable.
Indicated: h=7 m=33
